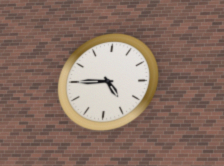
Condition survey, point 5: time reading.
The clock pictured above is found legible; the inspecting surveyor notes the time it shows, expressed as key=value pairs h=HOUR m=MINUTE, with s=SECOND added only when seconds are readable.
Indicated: h=4 m=45
